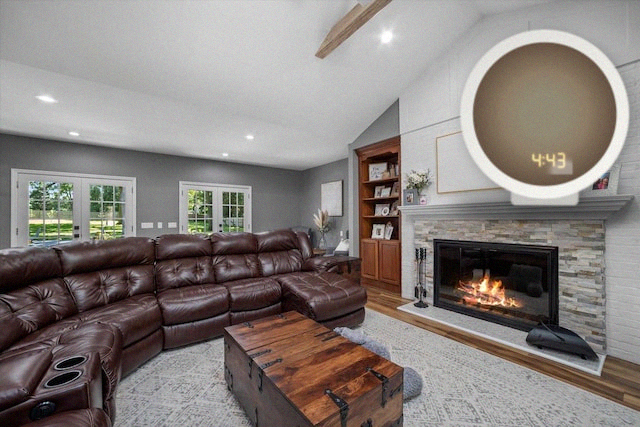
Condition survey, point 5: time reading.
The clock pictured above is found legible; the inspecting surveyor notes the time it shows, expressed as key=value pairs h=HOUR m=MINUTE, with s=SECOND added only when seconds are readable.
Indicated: h=4 m=43
